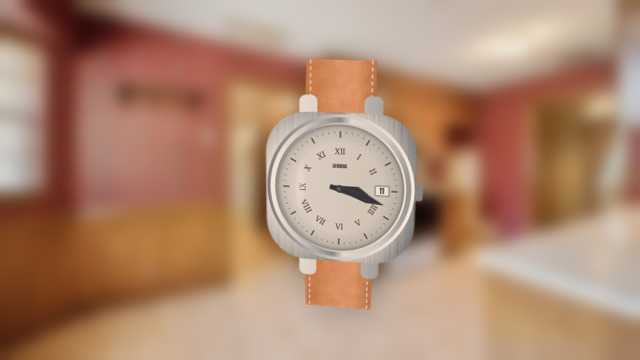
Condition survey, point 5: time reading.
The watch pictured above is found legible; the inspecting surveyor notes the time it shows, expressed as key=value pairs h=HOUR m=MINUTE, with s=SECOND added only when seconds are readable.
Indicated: h=3 m=18
